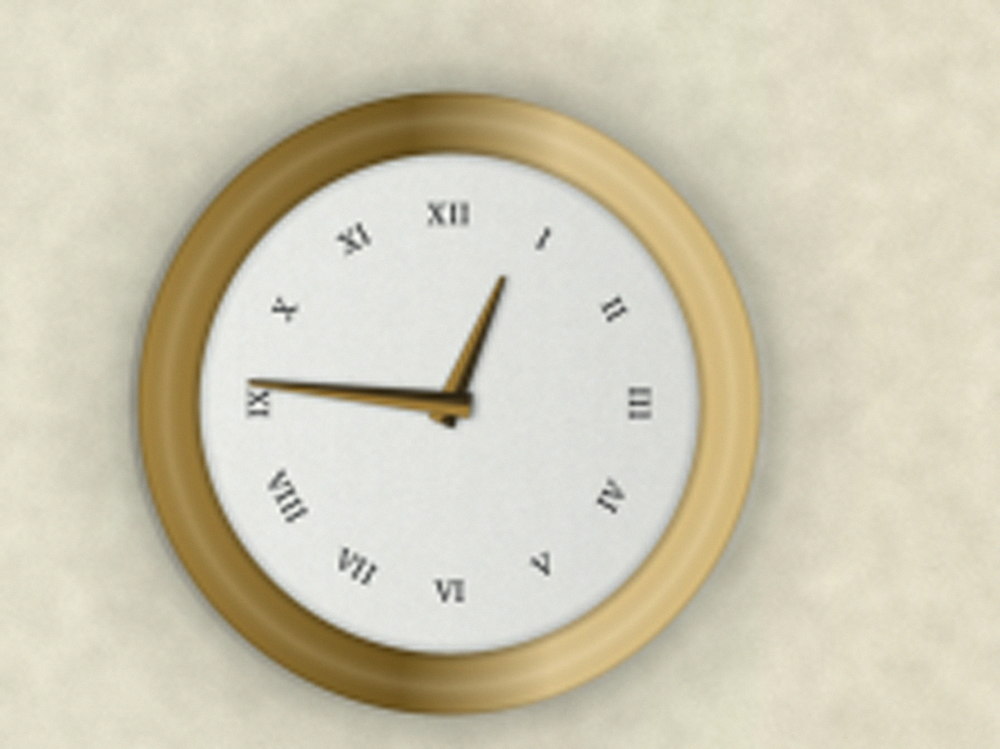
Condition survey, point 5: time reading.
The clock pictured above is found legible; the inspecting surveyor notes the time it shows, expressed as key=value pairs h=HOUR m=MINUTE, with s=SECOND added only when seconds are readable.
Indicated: h=12 m=46
